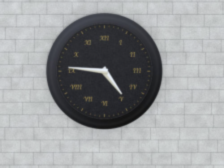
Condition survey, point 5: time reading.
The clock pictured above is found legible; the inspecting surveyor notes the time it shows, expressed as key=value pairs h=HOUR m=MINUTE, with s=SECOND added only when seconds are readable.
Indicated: h=4 m=46
